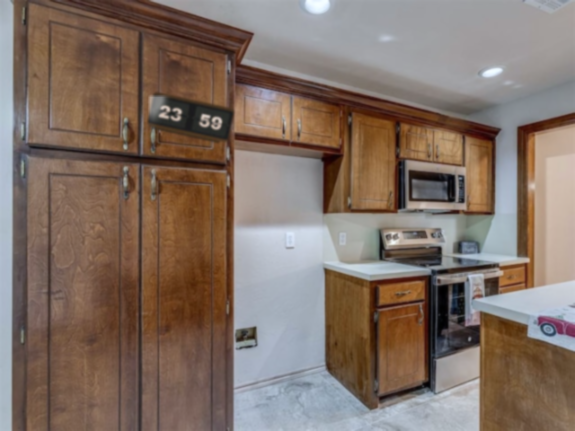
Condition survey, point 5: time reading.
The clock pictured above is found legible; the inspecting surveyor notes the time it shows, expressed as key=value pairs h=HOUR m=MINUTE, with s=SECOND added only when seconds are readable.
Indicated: h=23 m=59
